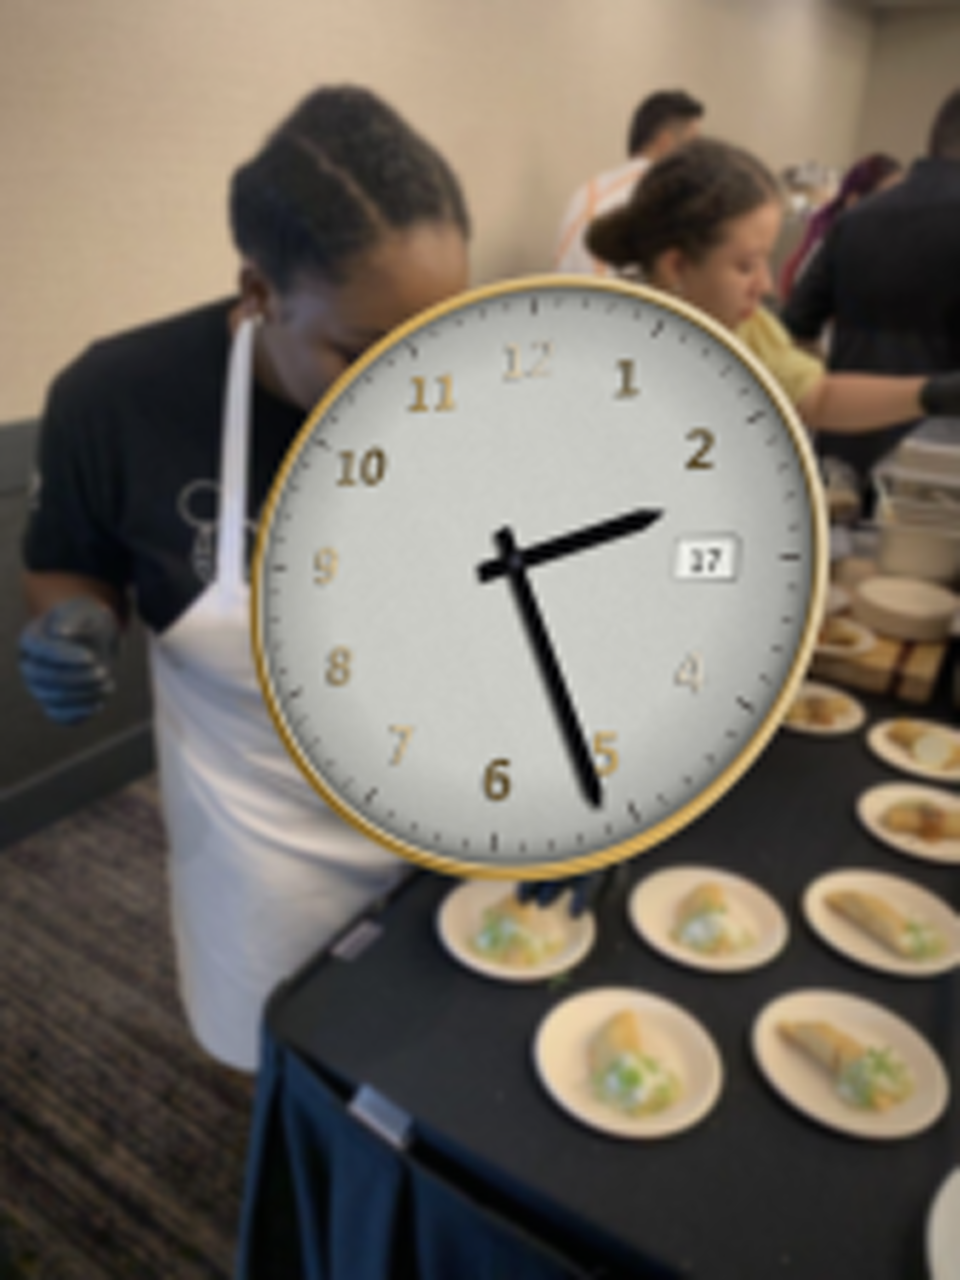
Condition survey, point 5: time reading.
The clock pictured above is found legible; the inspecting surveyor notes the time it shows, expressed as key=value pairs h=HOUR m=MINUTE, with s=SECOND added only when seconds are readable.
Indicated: h=2 m=26
